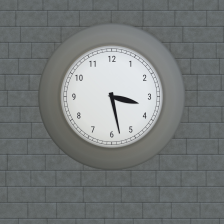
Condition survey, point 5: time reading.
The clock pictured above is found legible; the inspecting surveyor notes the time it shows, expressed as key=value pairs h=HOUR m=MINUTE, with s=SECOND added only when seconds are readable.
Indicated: h=3 m=28
